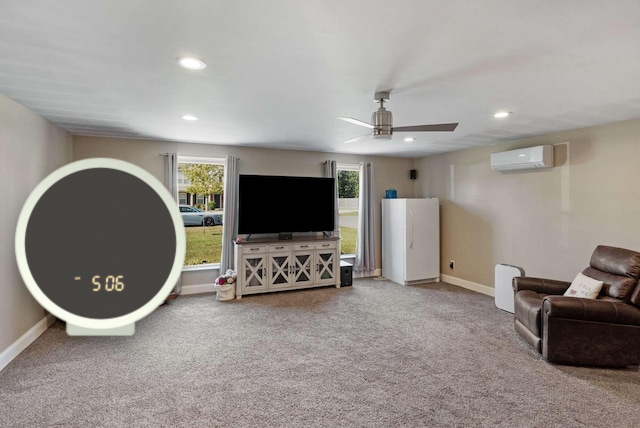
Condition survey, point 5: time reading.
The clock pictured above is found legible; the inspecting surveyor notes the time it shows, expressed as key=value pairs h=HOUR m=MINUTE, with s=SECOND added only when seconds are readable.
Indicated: h=5 m=6
